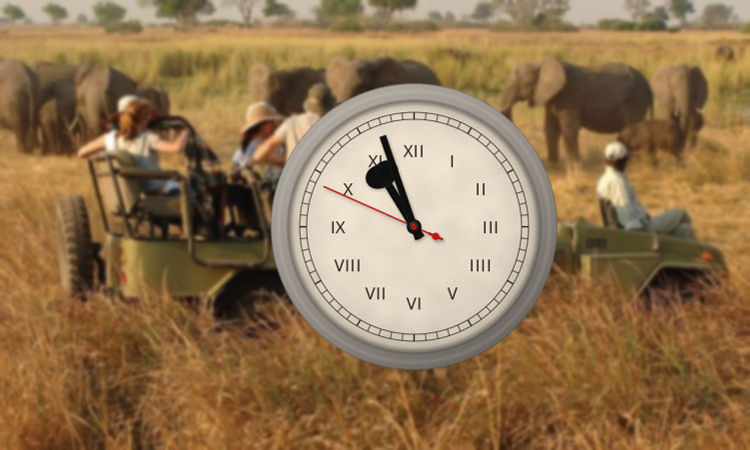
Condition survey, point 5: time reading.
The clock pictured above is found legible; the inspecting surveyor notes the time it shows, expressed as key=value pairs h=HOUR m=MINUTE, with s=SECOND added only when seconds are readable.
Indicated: h=10 m=56 s=49
